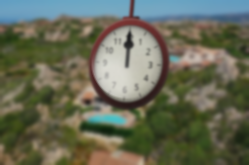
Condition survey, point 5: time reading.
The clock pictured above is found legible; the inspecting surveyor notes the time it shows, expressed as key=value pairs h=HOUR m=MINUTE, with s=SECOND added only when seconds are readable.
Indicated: h=12 m=0
